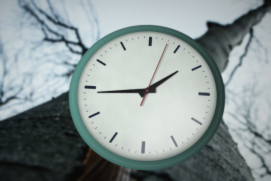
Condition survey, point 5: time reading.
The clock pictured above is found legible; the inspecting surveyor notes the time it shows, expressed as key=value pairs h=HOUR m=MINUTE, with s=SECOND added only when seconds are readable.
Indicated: h=1 m=44 s=3
